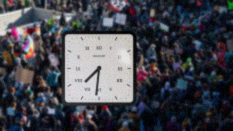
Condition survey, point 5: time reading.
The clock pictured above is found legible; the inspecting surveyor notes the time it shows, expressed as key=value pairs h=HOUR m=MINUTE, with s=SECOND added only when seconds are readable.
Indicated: h=7 m=31
